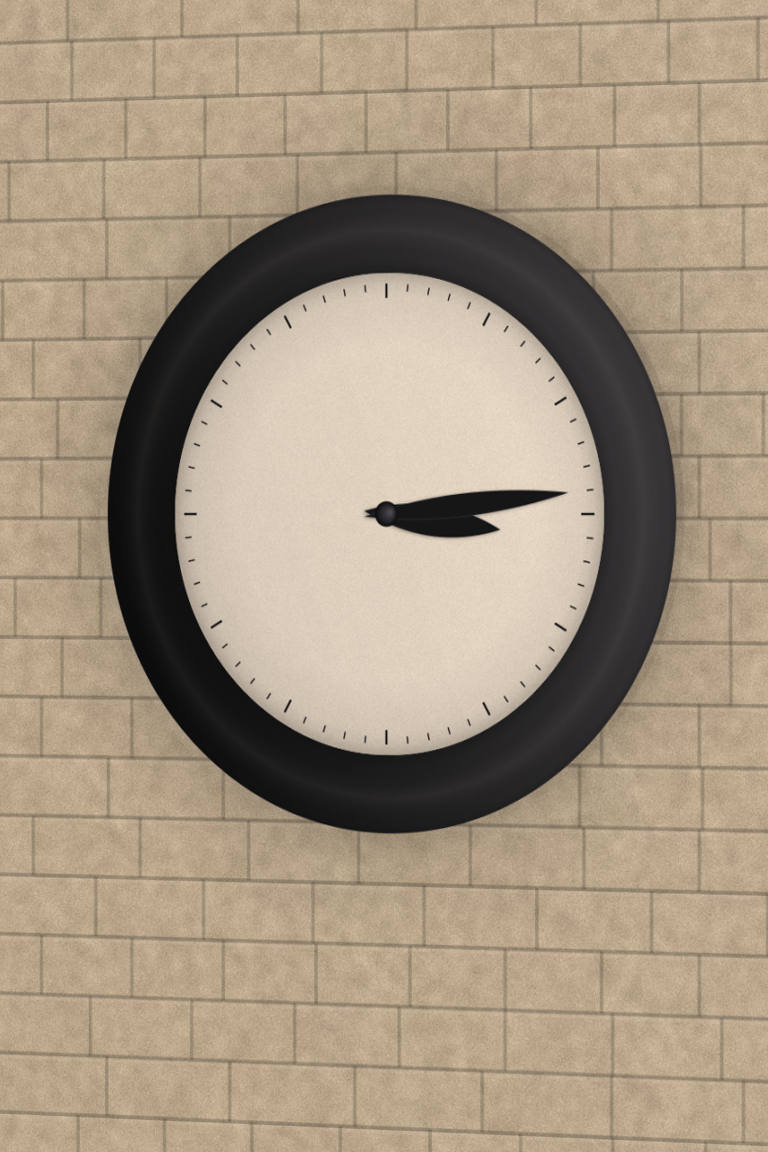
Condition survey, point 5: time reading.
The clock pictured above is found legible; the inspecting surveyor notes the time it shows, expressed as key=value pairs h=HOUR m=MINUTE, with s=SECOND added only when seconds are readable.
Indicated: h=3 m=14
